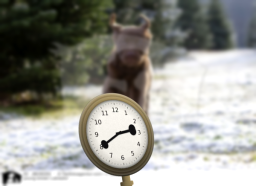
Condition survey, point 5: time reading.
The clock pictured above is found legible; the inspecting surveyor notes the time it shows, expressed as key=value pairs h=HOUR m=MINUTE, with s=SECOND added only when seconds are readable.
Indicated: h=2 m=40
